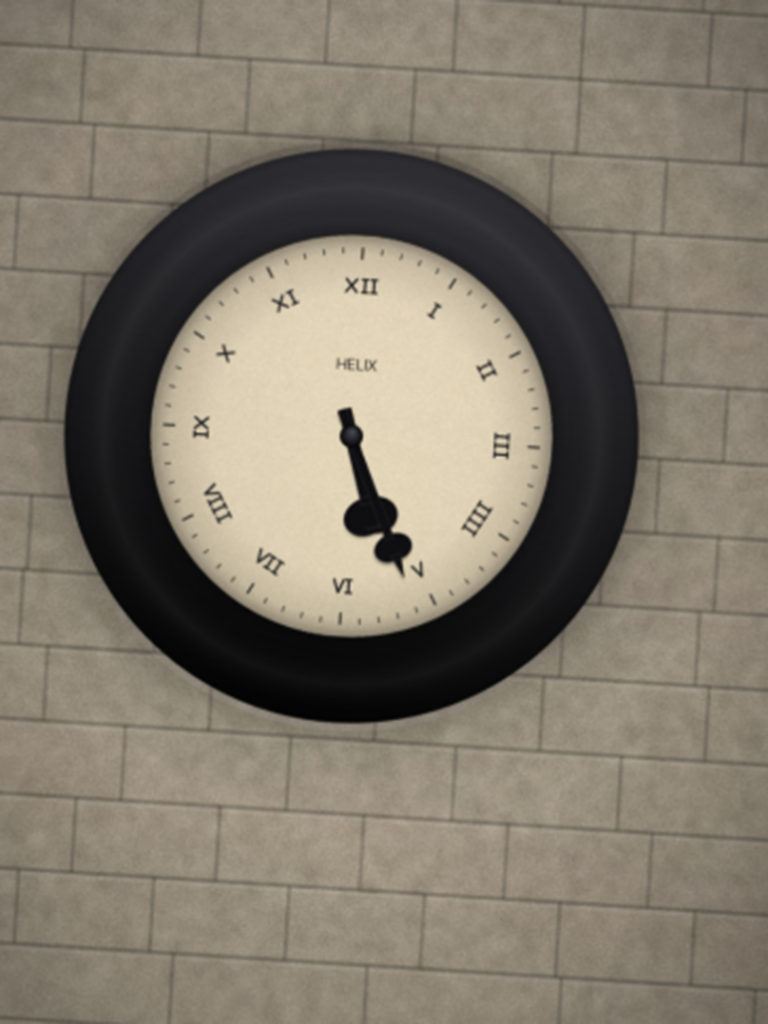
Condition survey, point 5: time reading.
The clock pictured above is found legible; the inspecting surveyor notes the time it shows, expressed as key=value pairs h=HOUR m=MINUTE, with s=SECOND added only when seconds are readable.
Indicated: h=5 m=26
